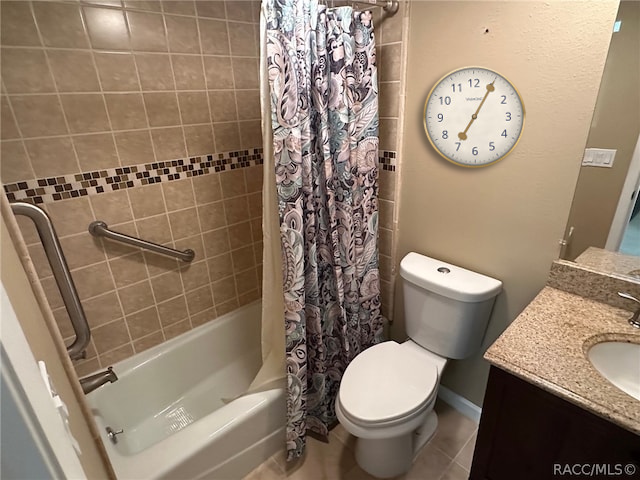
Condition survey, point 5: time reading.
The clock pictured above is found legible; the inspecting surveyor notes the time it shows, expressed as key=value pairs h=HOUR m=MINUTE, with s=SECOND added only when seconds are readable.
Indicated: h=7 m=5
